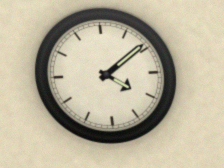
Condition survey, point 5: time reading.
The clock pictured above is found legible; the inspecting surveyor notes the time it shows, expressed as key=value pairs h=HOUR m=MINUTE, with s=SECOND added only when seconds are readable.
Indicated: h=4 m=9
